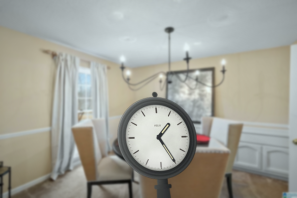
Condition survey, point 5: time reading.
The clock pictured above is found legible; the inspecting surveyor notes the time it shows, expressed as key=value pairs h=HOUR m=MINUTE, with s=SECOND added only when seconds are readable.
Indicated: h=1 m=25
